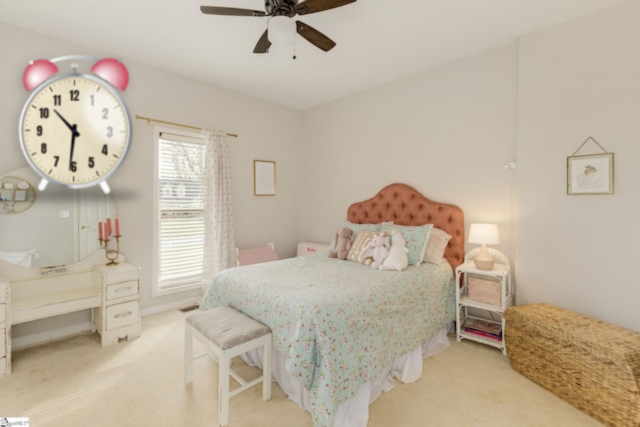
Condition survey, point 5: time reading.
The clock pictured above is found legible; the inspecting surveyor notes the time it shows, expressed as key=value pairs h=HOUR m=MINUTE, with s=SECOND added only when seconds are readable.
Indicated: h=10 m=31
